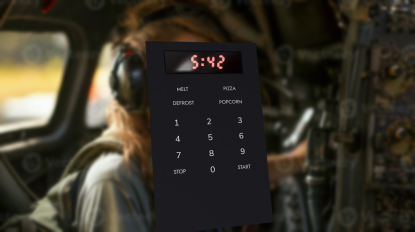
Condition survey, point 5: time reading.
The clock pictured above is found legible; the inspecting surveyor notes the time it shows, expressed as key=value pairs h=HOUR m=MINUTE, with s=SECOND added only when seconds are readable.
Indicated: h=5 m=42
